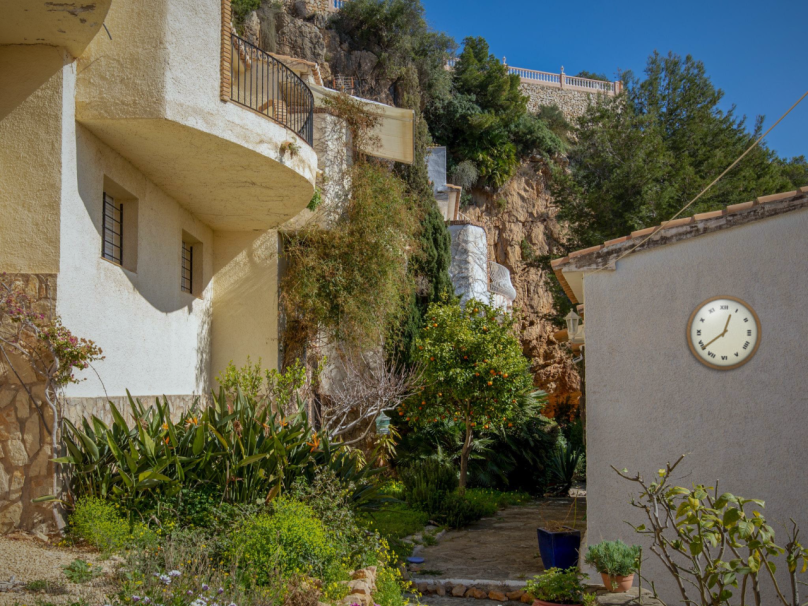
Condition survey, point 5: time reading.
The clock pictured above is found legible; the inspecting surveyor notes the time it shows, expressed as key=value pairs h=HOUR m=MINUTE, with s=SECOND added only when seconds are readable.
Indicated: h=12 m=39
